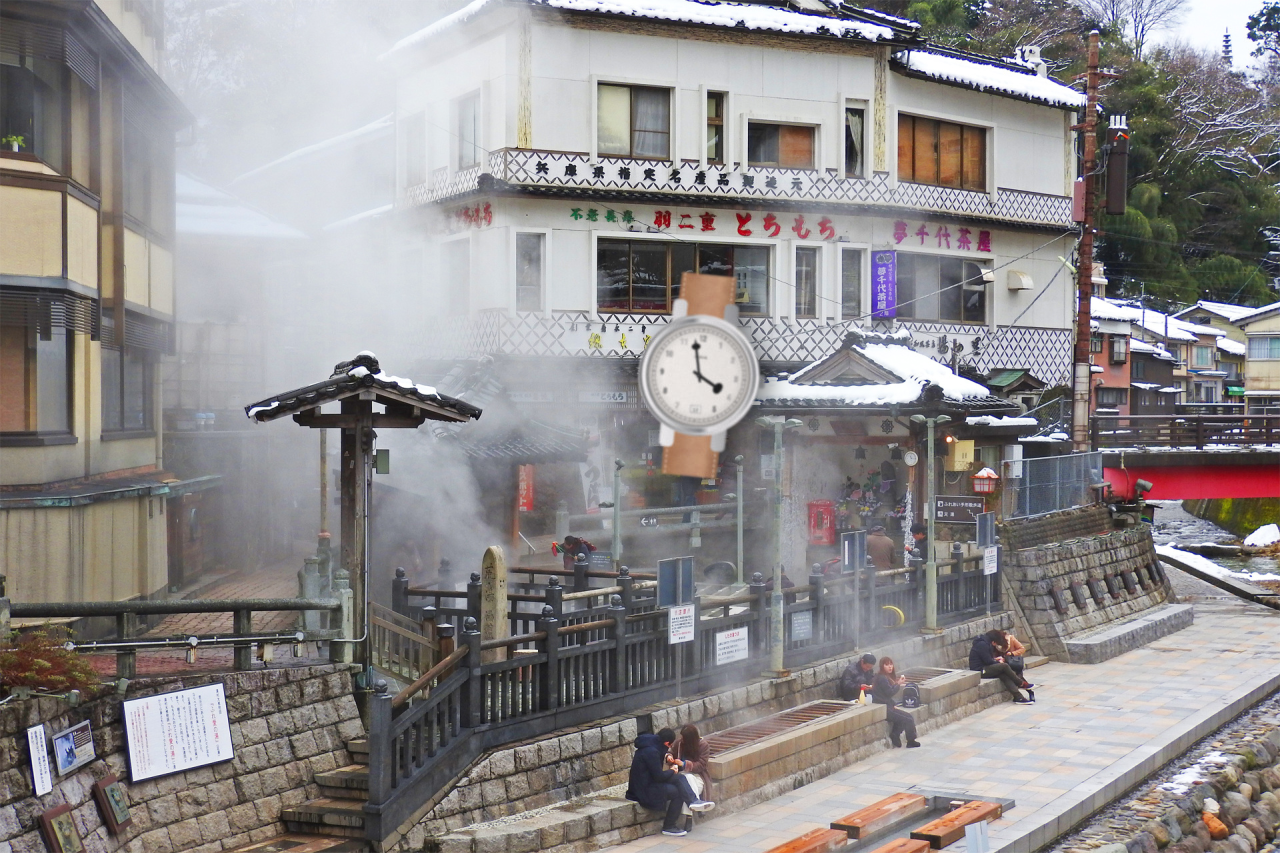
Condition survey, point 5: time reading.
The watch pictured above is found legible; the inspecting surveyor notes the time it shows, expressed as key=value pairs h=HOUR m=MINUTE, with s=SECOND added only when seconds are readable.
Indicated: h=3 m=58
